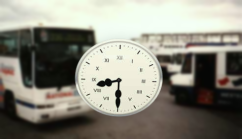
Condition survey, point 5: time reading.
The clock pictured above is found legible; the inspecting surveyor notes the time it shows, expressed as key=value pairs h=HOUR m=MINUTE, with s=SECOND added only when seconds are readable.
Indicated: h=8 m=30
